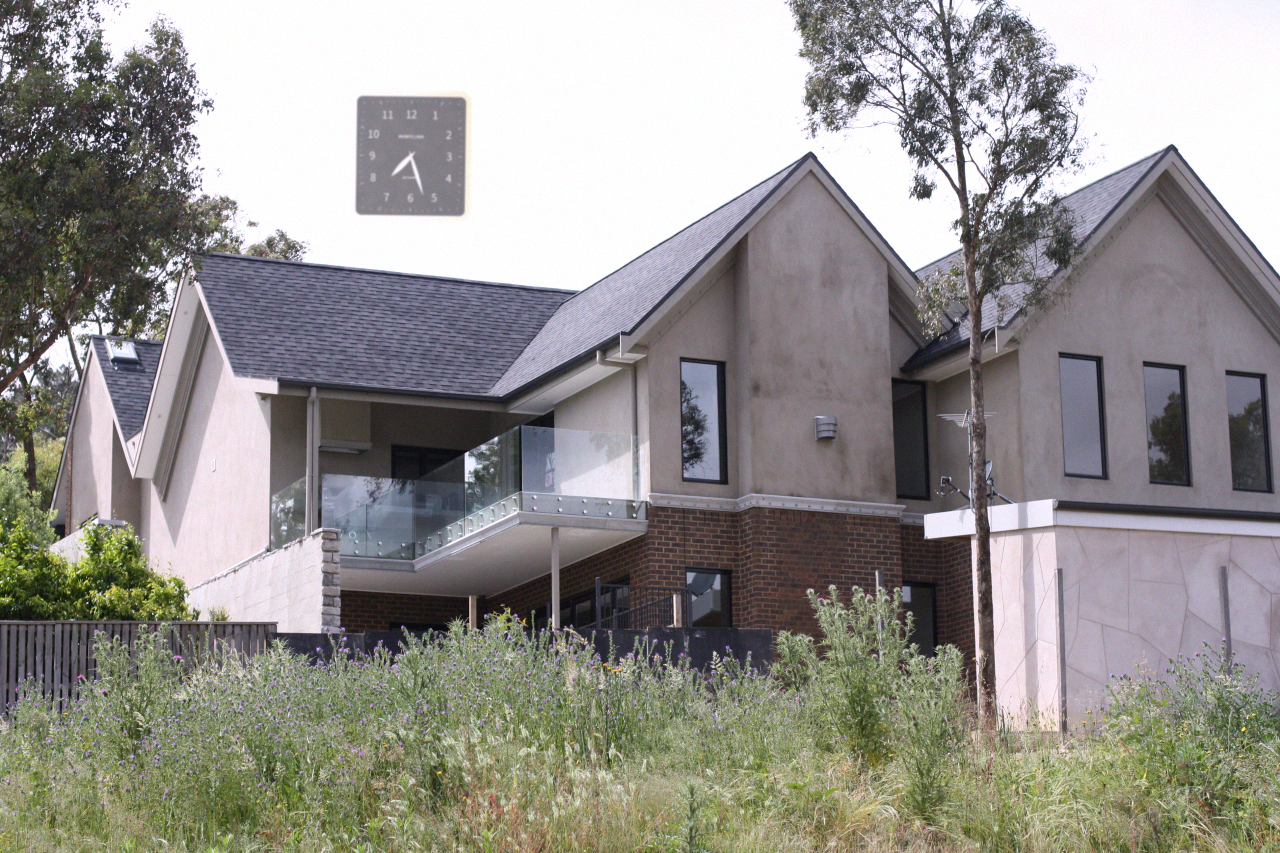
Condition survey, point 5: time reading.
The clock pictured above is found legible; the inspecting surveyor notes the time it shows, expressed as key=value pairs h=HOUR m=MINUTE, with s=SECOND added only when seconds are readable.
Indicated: h=7 m=27
